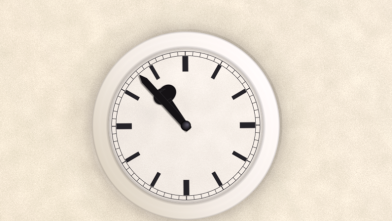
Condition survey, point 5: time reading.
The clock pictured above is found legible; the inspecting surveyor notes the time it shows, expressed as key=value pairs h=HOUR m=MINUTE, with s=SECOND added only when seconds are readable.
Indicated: h=10 m=53
